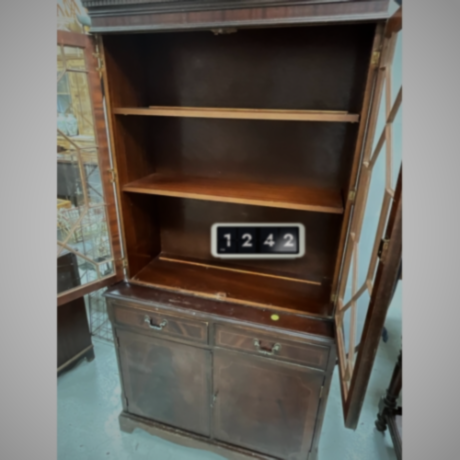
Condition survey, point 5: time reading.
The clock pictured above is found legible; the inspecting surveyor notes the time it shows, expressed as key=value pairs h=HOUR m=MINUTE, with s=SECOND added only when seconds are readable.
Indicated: h=12 m=42
